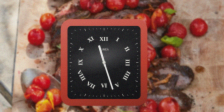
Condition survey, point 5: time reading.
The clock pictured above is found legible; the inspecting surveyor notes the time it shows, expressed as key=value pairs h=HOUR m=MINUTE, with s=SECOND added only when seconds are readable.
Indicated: h=11 m=27
